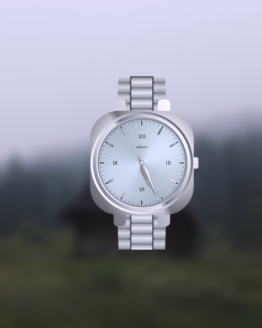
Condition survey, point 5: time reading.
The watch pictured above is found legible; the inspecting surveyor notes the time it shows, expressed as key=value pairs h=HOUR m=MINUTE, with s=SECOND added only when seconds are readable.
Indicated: h=5 m=26
